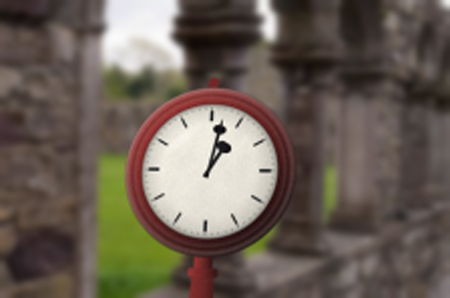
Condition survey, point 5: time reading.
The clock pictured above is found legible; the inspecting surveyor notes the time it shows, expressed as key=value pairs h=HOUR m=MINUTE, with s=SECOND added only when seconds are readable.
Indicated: h=1 m=2
